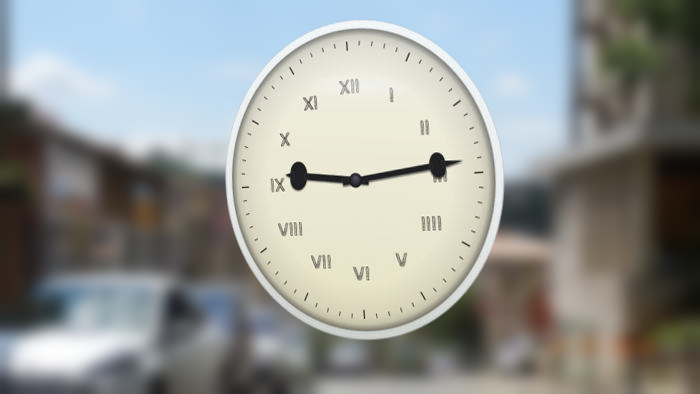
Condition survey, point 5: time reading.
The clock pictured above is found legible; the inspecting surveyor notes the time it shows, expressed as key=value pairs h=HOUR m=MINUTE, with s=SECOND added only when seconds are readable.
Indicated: h=9 m=14
